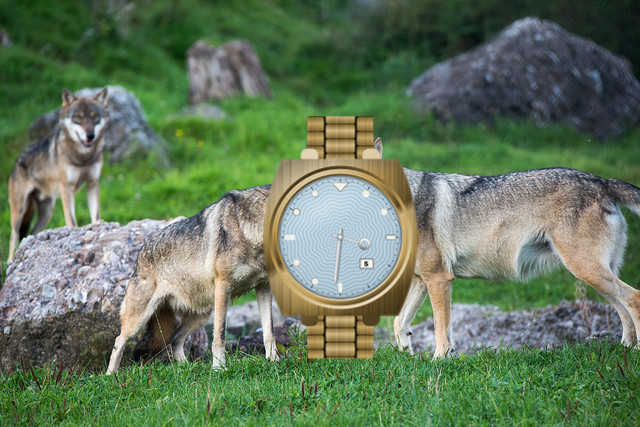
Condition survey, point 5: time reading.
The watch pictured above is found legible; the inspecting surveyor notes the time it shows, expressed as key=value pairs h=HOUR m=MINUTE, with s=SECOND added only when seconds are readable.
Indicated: h=3 m=31
